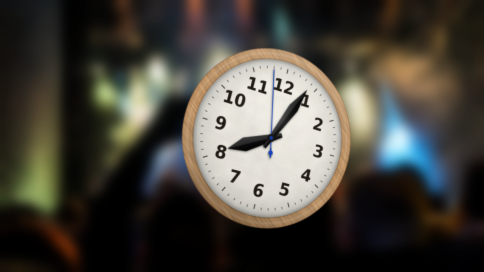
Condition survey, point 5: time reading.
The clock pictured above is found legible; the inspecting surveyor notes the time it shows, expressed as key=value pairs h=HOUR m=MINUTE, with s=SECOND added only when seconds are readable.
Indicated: h=8 m=3 s=58
